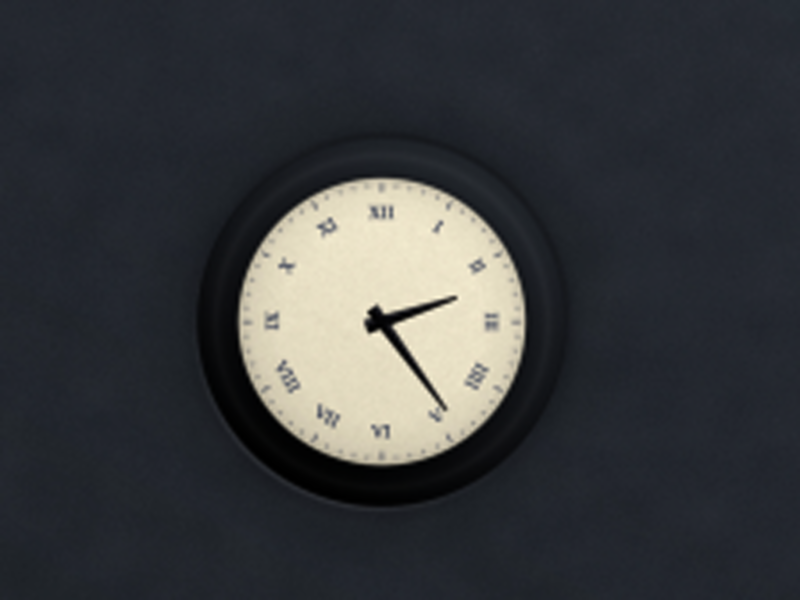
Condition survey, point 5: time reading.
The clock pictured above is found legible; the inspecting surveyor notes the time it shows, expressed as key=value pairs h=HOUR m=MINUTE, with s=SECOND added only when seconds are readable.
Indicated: h=2 m=24
